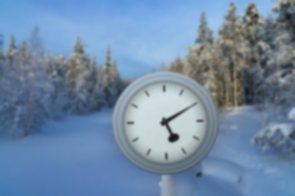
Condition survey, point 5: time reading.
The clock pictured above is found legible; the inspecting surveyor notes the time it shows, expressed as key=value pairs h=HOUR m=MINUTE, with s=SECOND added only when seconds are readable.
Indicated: h=5 m=10
